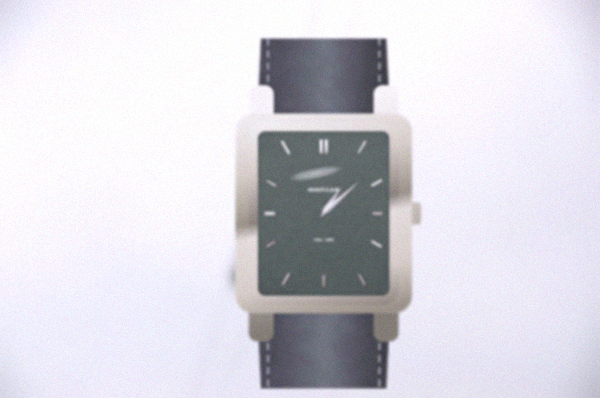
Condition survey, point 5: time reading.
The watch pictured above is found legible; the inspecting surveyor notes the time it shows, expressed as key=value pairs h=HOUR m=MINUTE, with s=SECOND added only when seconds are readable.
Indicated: h=1 m=8
